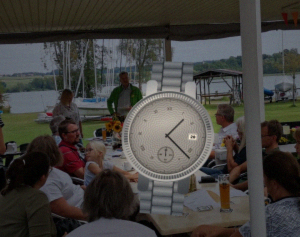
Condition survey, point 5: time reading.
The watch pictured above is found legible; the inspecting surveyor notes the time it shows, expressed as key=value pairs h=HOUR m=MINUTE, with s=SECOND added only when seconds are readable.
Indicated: h=1 m=22
